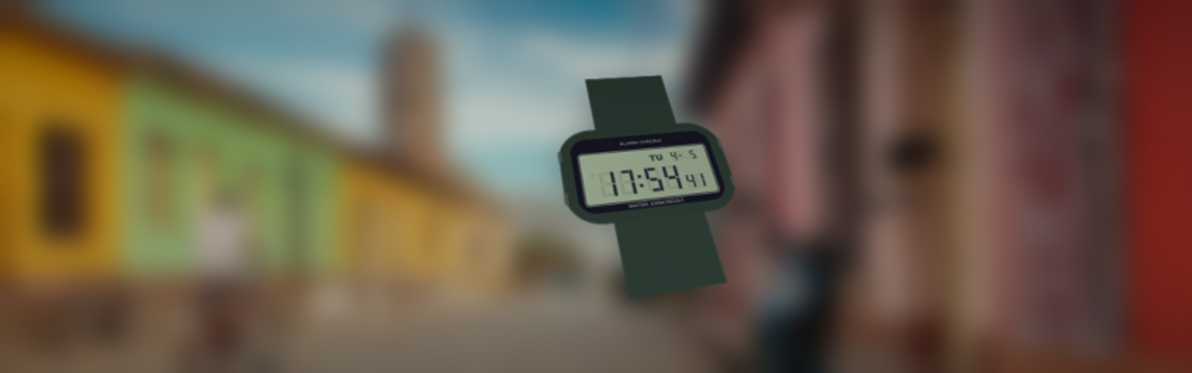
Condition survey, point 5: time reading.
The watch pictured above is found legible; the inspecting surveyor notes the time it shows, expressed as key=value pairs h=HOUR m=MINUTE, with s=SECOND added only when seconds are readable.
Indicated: h=17 m=54 s=41
